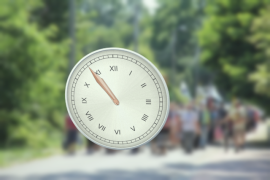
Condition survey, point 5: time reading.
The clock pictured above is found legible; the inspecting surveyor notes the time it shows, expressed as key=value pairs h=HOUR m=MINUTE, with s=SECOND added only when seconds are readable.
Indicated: h=10 m=54
